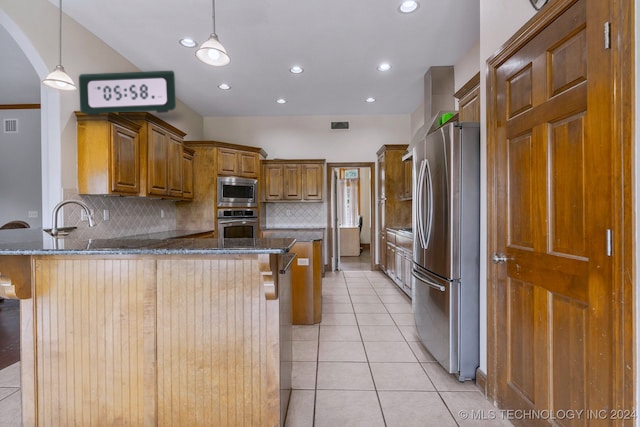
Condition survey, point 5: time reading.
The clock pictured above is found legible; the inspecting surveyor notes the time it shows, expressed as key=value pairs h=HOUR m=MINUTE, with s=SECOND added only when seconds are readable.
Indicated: h=5 m=58
